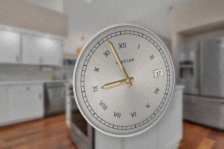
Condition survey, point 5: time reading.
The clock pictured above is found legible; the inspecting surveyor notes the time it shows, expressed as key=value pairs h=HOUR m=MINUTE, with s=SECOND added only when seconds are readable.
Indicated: h=8 m=57
